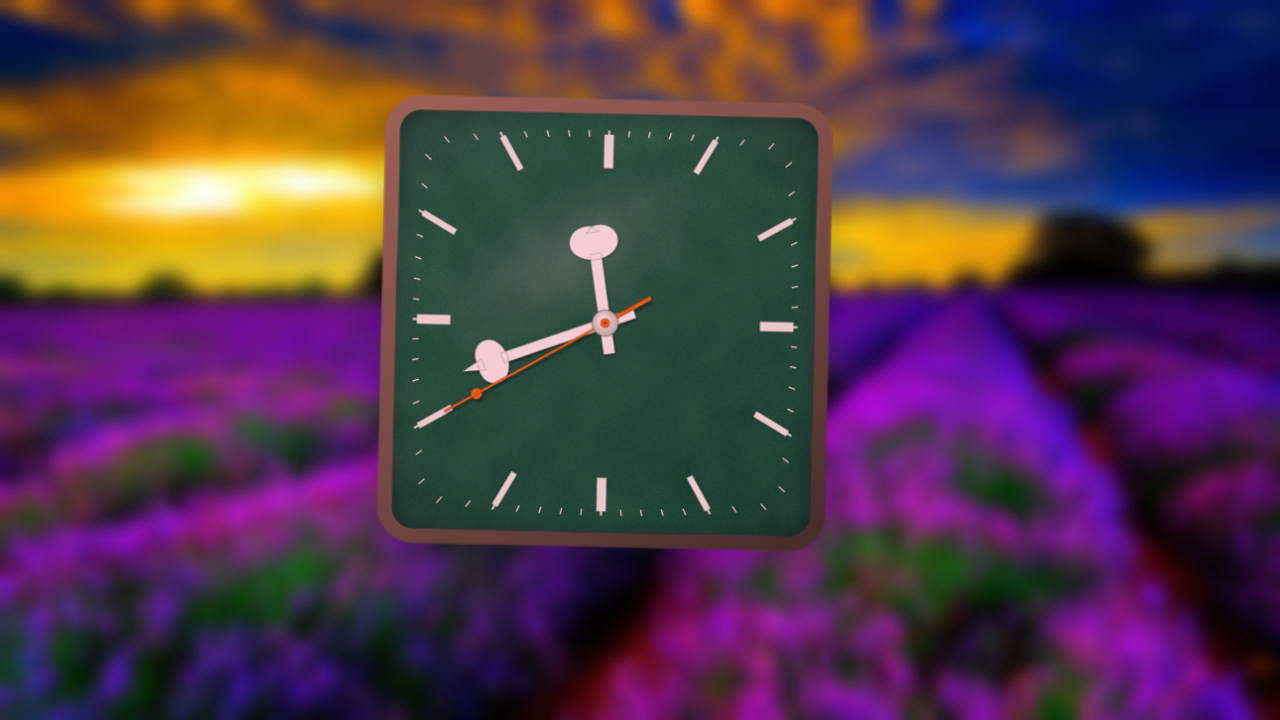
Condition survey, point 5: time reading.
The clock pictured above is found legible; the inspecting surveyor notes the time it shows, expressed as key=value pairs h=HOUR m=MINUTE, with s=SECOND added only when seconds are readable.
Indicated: h=11 m=41 s=40
